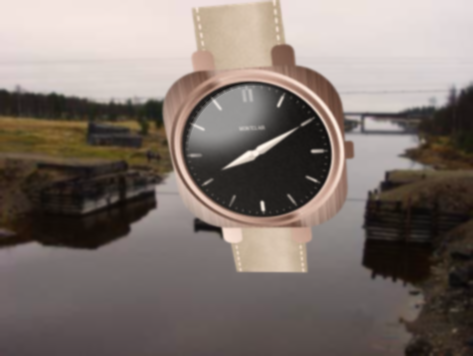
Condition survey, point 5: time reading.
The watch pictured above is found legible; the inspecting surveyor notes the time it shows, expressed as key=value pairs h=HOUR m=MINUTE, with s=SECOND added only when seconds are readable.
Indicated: h=8 m=10
